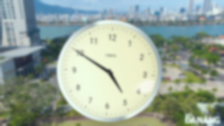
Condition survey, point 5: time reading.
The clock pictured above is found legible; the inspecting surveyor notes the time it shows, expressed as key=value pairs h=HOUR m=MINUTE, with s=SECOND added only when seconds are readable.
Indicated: h=4 m=50
